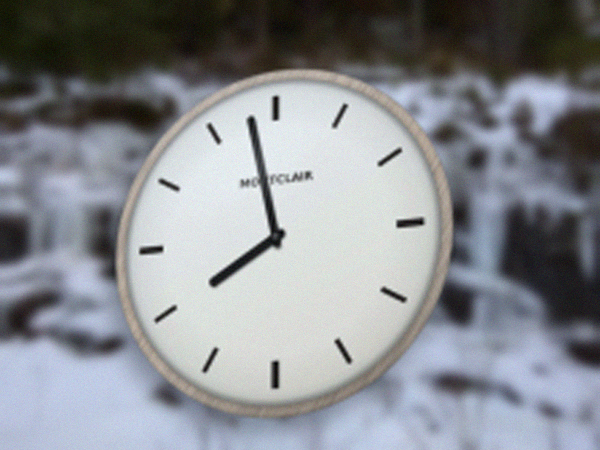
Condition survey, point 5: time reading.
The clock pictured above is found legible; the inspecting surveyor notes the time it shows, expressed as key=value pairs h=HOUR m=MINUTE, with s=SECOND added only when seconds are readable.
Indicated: h=7 m=58
